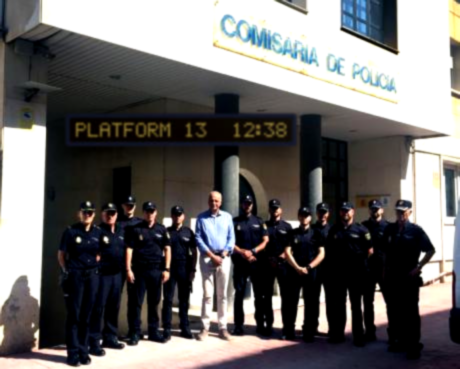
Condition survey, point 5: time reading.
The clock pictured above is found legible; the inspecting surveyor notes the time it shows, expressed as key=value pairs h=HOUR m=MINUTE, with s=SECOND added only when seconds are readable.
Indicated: h=12 m=38
